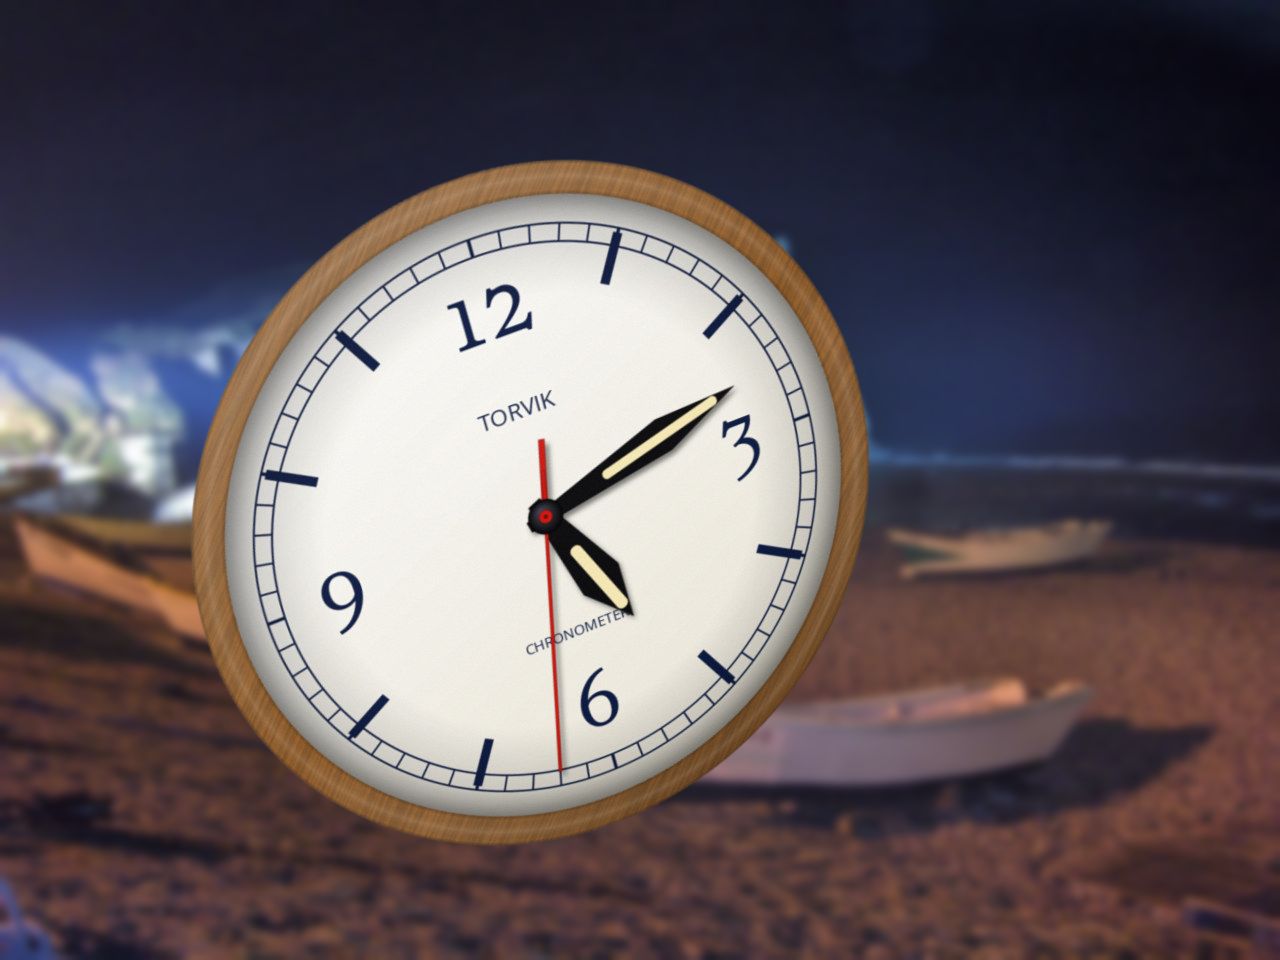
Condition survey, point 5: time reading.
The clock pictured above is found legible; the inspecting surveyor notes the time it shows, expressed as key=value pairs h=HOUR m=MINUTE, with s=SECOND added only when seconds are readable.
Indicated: h=5 m=12 s=32
